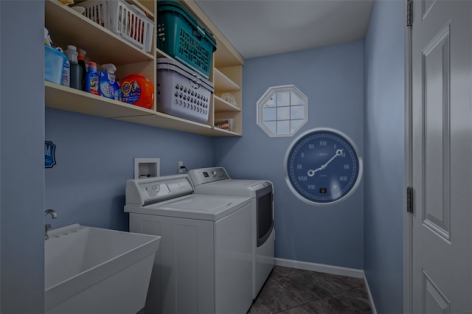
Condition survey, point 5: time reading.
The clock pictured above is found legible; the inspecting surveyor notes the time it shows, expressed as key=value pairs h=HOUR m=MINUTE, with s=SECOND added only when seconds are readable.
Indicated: h=8 m=8
